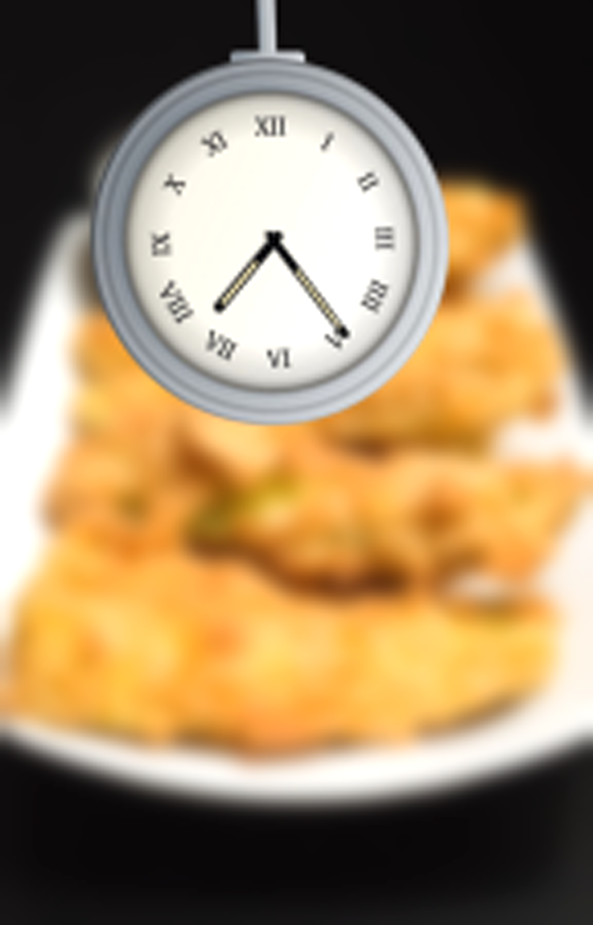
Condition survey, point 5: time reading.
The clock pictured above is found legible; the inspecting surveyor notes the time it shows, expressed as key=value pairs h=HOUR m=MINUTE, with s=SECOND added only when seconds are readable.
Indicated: h=7 m=24
